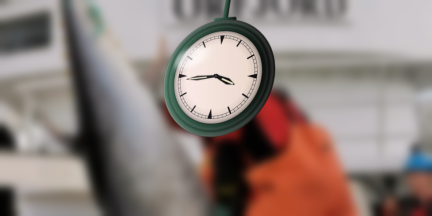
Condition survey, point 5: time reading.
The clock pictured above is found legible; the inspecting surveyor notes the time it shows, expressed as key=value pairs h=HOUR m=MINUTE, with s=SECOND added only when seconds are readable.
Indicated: h=3 m=44
